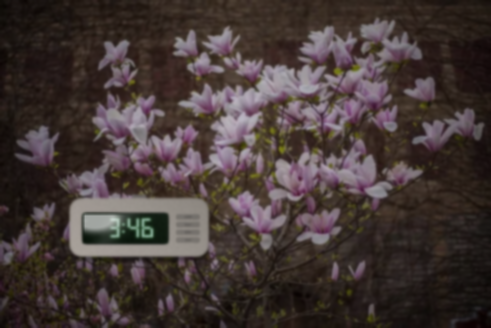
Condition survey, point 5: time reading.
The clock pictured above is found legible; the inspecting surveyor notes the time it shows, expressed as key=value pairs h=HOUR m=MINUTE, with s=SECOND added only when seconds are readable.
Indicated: h=3 m=46
